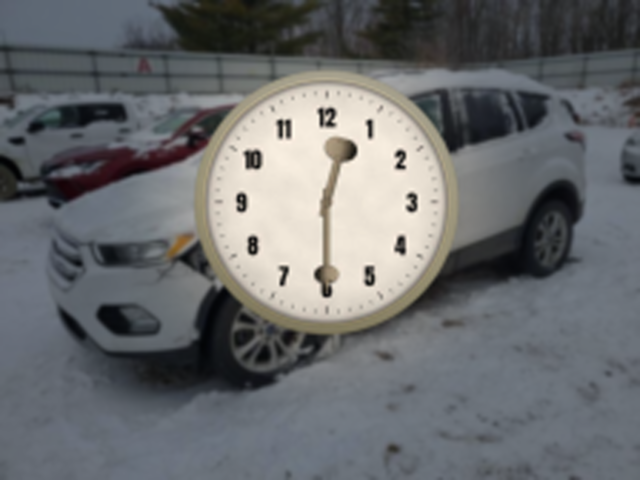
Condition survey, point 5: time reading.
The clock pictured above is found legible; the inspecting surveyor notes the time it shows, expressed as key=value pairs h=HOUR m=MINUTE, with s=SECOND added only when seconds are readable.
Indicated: h=12 m=30
